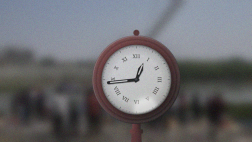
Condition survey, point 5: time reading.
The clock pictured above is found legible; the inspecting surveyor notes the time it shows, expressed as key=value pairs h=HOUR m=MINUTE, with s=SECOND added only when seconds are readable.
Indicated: h=12 m=44
